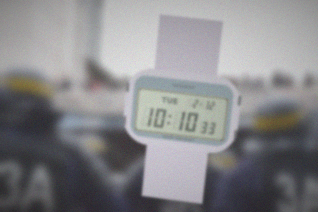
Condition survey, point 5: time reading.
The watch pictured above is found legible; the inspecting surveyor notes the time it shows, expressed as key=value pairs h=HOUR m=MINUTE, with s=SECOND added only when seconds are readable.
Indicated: h=10 m=10 s=33
